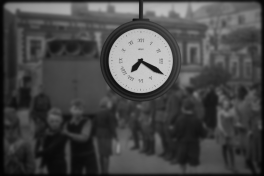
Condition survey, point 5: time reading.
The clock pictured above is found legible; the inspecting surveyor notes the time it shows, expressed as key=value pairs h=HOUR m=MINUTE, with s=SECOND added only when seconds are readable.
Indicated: h=7 m=20
